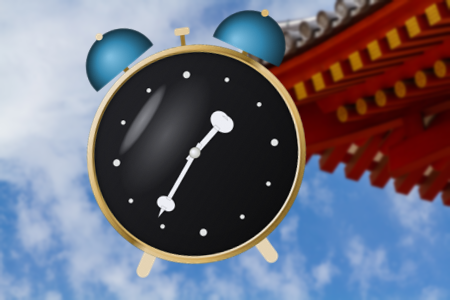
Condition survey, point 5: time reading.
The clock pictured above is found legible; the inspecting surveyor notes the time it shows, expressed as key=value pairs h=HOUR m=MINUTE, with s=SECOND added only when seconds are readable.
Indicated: h=1 m=36
